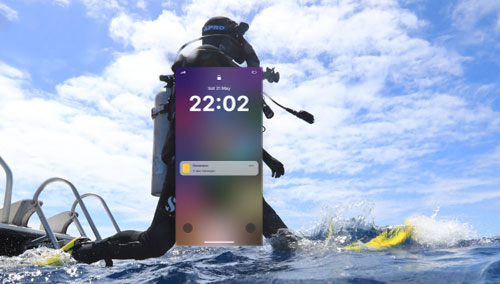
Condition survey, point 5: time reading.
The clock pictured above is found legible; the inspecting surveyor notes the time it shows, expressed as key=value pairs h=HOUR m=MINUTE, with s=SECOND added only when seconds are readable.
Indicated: h=22 m=2
